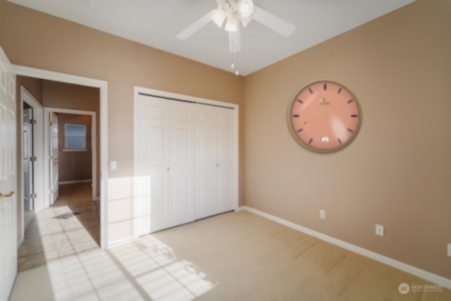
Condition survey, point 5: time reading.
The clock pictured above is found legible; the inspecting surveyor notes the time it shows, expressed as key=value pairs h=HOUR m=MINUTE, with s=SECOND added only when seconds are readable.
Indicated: h=11 m=41
